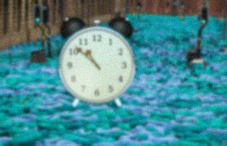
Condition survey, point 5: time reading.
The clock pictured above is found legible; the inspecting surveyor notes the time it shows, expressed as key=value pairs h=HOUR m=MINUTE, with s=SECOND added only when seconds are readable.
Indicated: h=10 m=52
